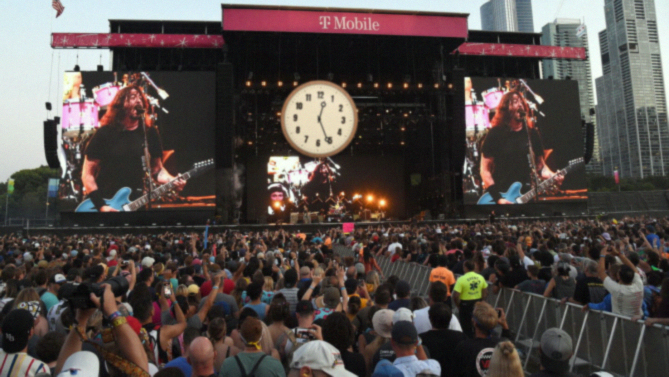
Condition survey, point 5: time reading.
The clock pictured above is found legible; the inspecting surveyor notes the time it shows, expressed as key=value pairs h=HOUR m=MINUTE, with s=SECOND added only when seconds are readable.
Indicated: h=12 m=26
